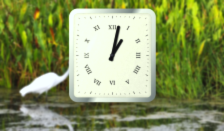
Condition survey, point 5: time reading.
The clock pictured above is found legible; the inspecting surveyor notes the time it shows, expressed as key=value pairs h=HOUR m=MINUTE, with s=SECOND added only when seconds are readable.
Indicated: h=1 m=2
